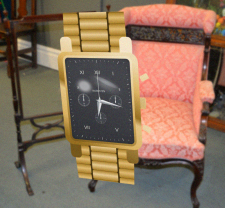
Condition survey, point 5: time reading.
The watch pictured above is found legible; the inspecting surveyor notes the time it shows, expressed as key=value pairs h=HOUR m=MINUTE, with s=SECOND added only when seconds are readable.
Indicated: h=6 m=17
